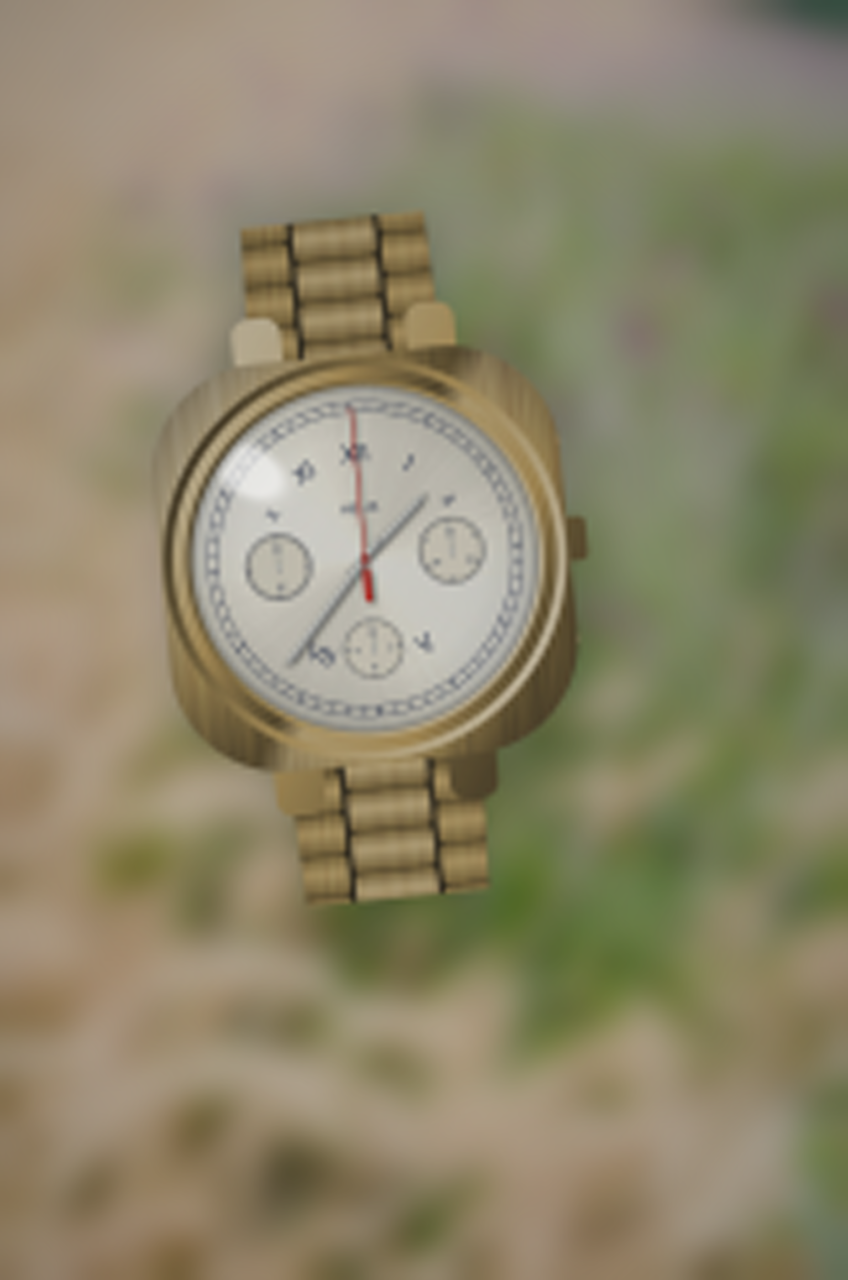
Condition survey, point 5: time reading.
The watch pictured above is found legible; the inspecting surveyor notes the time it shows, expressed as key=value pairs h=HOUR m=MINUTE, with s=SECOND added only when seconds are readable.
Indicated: h=1 m=37
